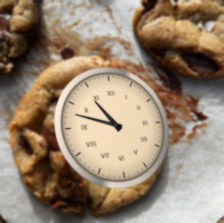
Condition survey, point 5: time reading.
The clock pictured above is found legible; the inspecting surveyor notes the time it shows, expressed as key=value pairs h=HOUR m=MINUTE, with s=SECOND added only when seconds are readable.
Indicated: h=10 m=48
